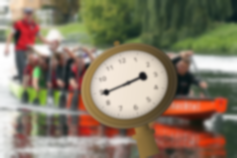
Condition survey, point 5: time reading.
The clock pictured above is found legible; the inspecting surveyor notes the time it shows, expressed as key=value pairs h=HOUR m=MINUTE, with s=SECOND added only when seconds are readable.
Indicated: h=2 m=44
